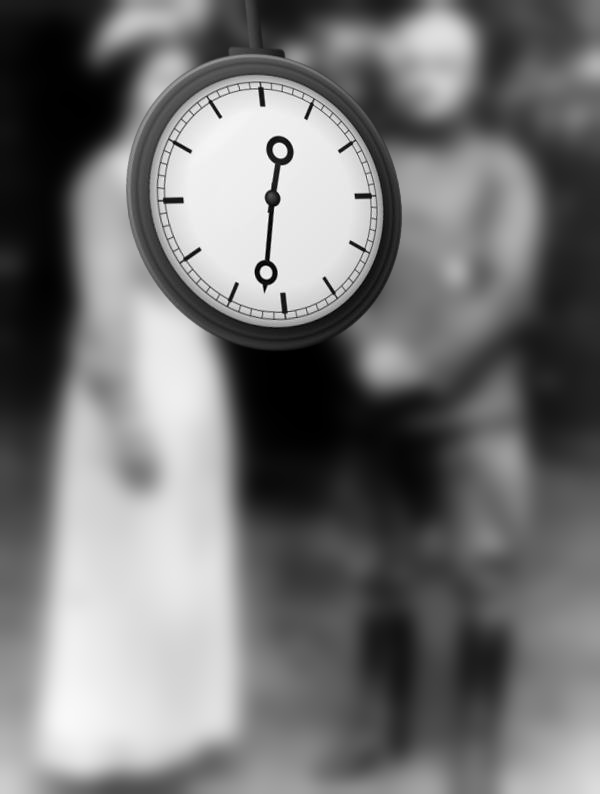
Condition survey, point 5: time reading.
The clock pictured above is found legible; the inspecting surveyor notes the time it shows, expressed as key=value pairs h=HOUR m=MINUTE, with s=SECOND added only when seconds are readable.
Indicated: h=12 m=32
